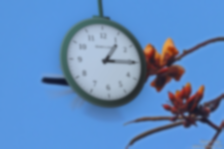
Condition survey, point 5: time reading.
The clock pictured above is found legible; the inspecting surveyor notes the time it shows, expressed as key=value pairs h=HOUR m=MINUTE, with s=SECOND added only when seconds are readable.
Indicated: h=1 m=15
